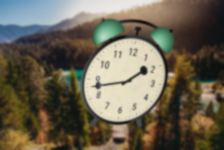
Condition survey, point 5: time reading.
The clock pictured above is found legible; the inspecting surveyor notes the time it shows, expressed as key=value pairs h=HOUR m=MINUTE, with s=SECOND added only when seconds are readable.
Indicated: h=1 m=43
